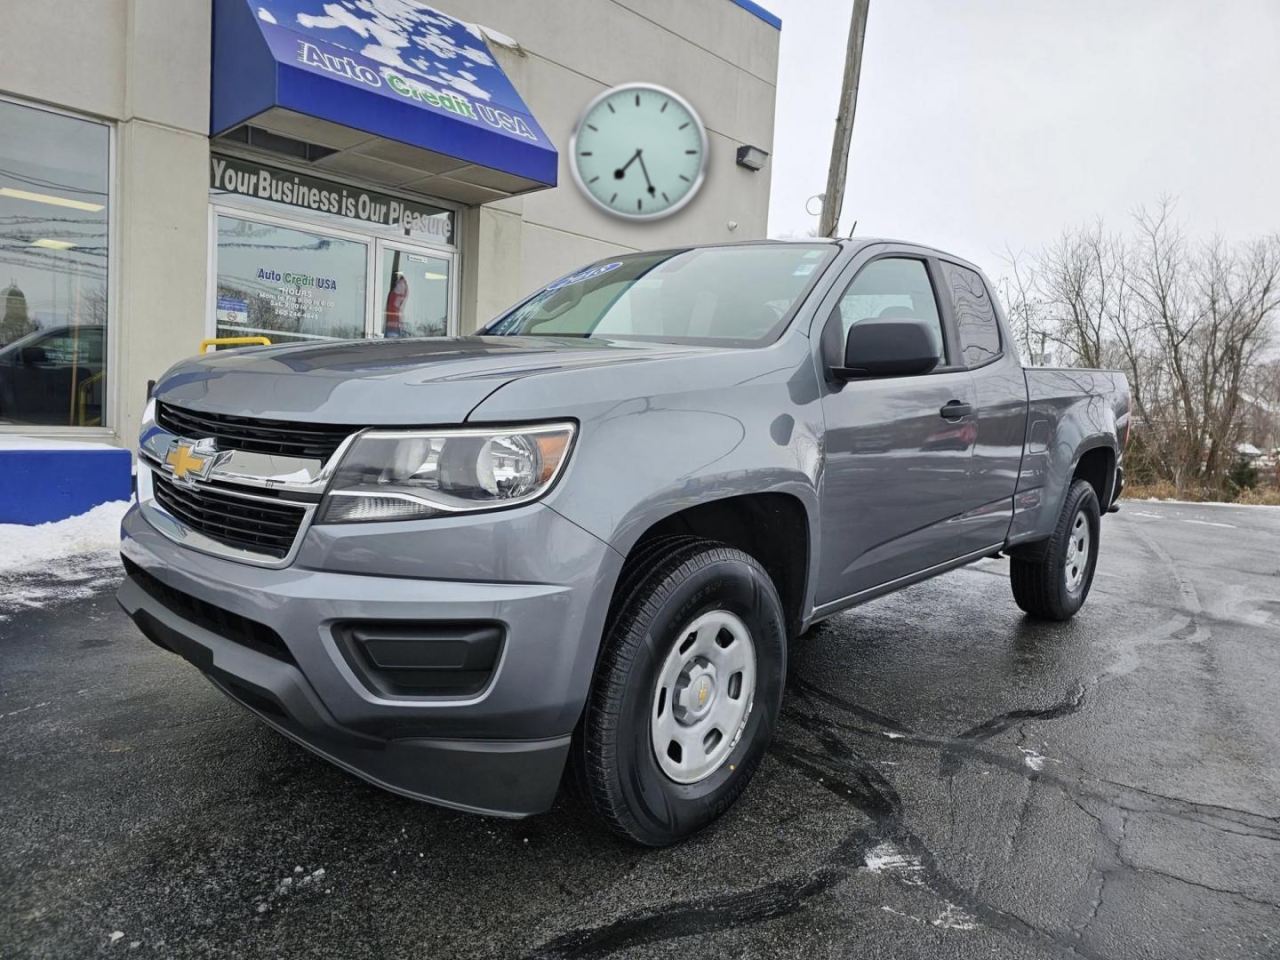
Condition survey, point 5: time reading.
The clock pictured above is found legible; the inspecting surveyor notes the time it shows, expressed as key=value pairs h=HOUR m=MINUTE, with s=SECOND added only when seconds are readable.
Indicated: h=7 m=27
